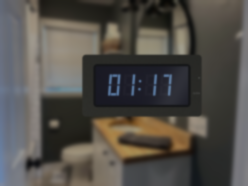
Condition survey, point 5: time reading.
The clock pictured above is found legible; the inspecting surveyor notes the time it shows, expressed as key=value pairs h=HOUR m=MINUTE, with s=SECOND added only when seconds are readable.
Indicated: h=1 m=17
